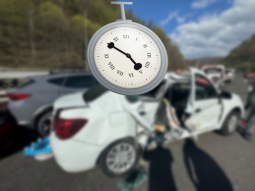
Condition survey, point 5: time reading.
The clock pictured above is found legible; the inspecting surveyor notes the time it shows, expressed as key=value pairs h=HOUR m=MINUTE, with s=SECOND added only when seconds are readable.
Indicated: h=4 m=51
